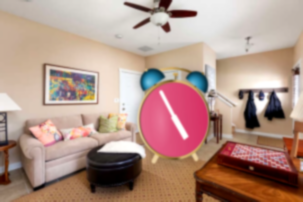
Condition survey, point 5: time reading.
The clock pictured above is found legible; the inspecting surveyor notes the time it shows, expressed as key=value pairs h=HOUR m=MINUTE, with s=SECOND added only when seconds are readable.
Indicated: h=4 m=55
